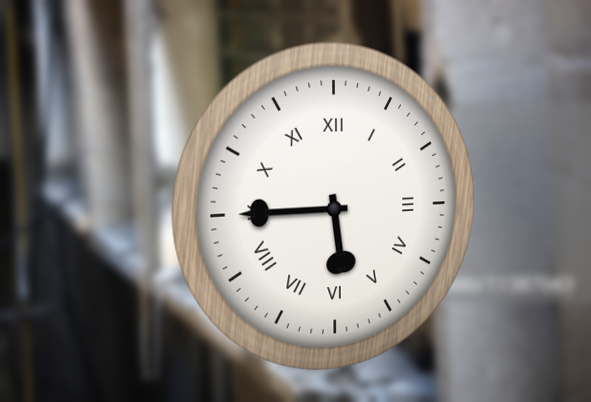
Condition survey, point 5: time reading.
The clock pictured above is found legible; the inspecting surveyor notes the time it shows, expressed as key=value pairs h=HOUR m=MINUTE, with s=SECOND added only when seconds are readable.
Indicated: h=5 m=45
